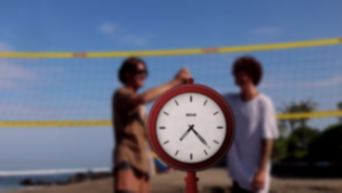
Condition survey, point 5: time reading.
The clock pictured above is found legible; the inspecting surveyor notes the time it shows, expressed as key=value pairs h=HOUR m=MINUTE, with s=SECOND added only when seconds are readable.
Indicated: h=7 m=23
